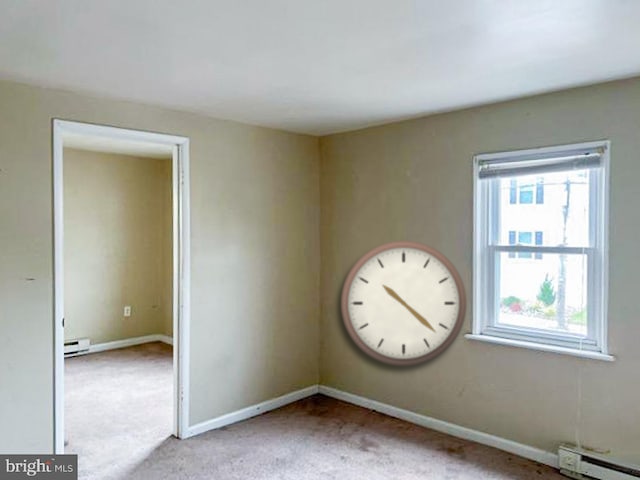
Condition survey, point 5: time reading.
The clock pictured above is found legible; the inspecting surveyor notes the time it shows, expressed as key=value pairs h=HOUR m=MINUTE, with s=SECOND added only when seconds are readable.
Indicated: h=10 m=22
